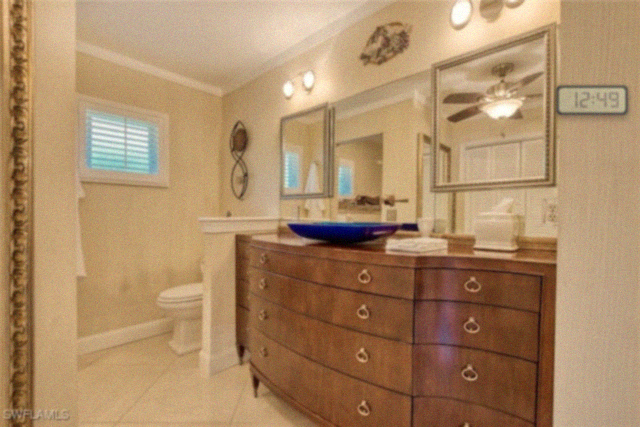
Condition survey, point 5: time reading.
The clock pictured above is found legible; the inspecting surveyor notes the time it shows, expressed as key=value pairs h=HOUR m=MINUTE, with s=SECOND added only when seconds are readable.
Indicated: h=12 m=49
